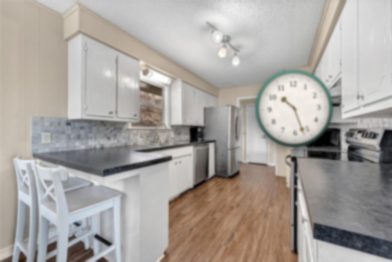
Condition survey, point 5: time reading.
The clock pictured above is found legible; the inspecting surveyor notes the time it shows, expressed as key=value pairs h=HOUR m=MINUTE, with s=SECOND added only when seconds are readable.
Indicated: h=10 m=27
